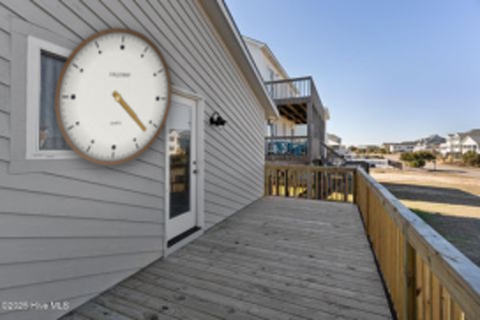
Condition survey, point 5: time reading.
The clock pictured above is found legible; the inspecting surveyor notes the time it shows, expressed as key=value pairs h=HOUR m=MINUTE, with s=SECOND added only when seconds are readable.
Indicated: h=4 m=22
